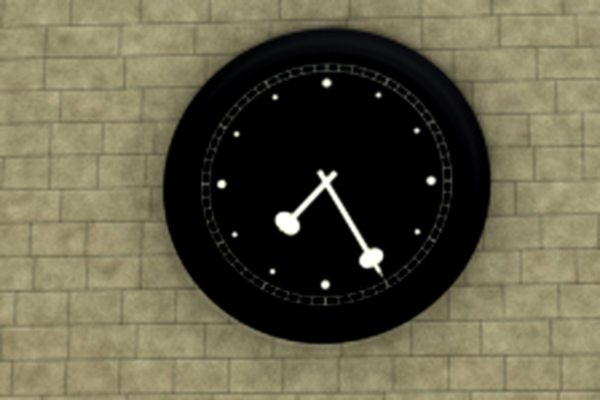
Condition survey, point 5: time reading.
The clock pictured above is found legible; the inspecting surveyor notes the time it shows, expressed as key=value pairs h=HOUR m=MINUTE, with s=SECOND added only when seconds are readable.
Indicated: h=7 m=25
